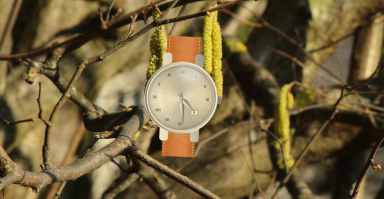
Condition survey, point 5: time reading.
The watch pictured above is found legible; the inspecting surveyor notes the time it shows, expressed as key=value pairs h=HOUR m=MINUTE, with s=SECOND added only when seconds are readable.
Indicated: h=4 m=29
